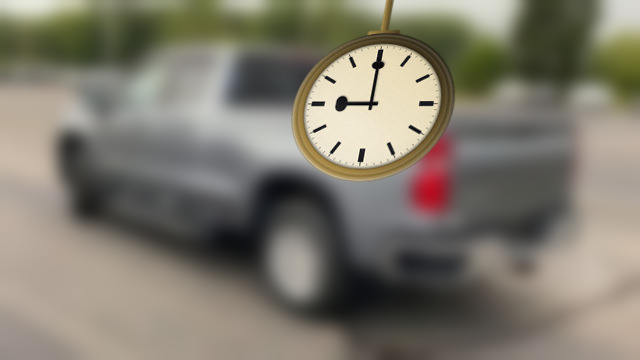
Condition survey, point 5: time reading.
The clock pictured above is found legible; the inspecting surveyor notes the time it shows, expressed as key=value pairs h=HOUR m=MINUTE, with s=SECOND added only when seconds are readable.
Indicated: h=9 m=0
